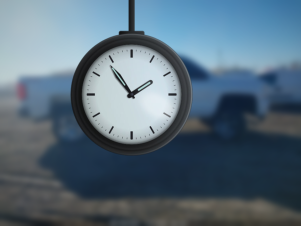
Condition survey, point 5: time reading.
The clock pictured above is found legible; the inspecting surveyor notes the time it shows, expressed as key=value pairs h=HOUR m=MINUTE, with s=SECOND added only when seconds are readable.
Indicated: h=1 m=54
